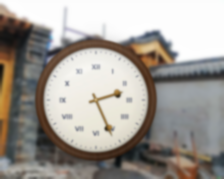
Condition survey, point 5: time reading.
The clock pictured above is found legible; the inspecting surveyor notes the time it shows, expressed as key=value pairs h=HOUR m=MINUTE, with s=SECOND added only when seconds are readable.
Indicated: h=2 m=26
